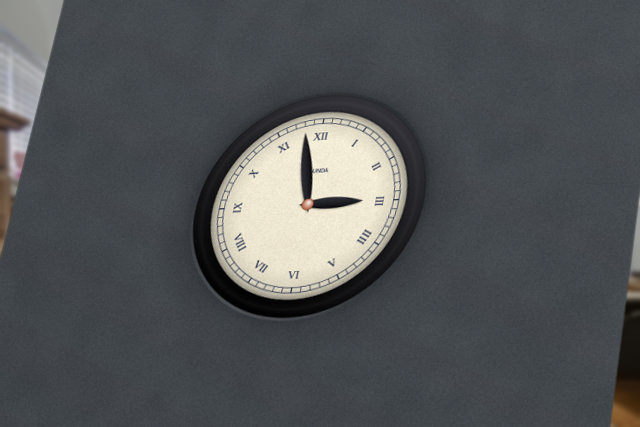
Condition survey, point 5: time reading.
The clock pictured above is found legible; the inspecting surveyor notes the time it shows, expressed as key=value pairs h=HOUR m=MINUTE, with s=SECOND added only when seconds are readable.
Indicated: h=2 m=58
